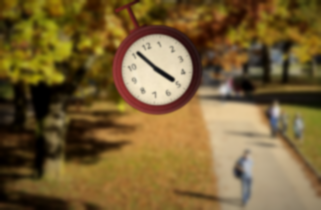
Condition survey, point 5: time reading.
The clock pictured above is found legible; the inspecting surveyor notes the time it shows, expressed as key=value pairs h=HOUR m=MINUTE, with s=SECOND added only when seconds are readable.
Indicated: h=4 m=56
